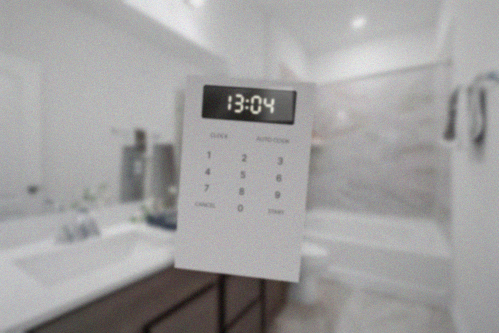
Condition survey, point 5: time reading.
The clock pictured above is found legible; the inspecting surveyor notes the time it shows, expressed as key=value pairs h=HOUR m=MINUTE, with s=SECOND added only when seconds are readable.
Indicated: h=13 m=4
